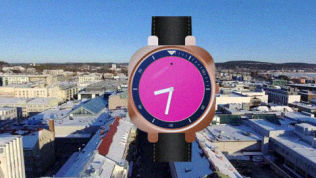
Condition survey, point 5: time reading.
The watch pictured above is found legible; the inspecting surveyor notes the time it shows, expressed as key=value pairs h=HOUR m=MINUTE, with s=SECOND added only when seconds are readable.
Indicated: h=8 m=32
